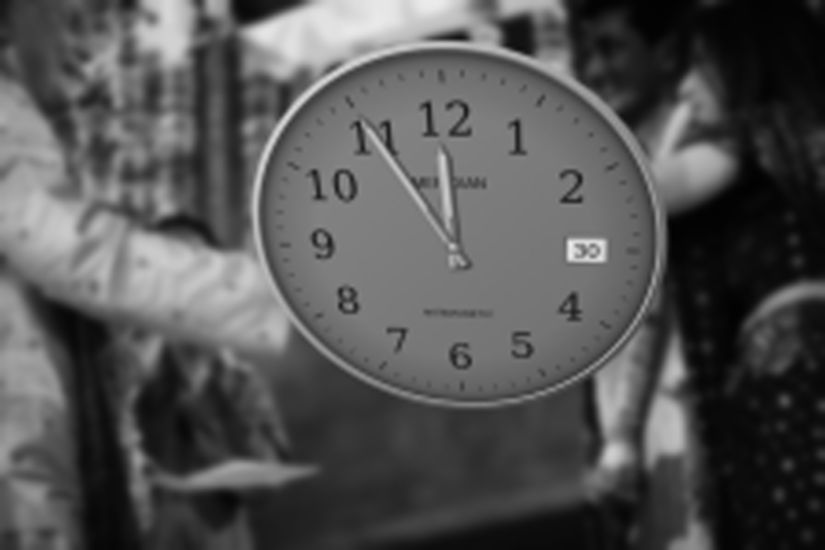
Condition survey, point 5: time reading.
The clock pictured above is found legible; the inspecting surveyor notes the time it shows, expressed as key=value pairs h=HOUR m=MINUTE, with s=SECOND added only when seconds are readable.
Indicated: h=11 m=55
